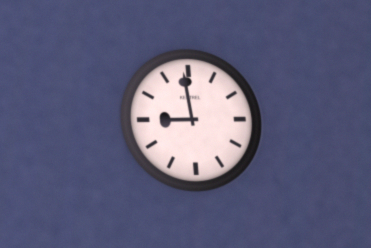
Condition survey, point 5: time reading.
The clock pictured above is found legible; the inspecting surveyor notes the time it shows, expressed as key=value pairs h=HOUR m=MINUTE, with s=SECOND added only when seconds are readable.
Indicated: h=8 m=59
